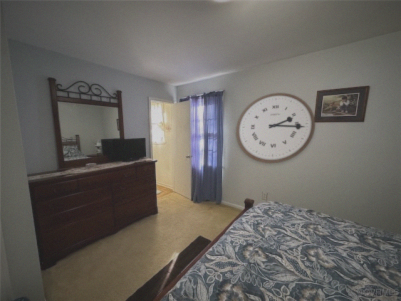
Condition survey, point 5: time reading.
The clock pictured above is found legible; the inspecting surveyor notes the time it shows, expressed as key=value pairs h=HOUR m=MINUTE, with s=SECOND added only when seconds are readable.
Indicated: h=2 m=16
